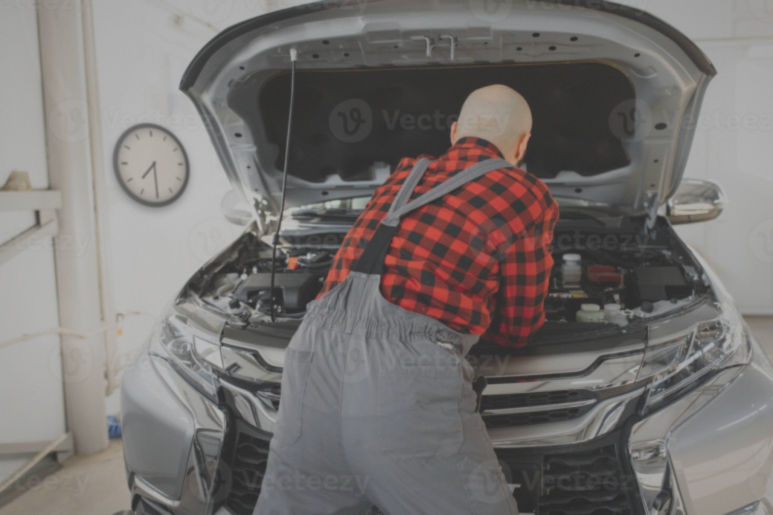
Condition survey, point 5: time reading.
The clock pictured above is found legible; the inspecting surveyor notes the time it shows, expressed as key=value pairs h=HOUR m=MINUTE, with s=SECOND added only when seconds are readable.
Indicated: h=7 m=30
